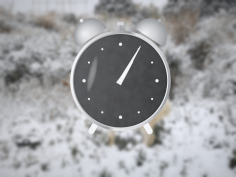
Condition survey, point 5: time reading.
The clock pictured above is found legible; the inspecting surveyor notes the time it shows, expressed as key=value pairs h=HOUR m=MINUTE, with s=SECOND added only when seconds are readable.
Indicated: h=1 m=5
